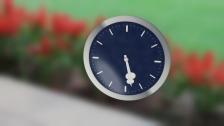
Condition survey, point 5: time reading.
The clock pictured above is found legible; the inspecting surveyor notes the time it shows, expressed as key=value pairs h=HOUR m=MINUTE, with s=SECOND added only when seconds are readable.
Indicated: h=5 m=28
